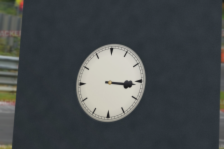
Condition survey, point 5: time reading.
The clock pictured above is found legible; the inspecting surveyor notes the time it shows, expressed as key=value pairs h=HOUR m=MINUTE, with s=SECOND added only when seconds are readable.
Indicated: h=3 m=16
